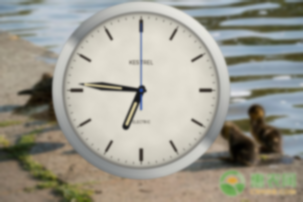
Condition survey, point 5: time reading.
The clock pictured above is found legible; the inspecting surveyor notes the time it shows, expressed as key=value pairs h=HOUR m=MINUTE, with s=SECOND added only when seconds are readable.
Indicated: h=6 m=46 s=0
